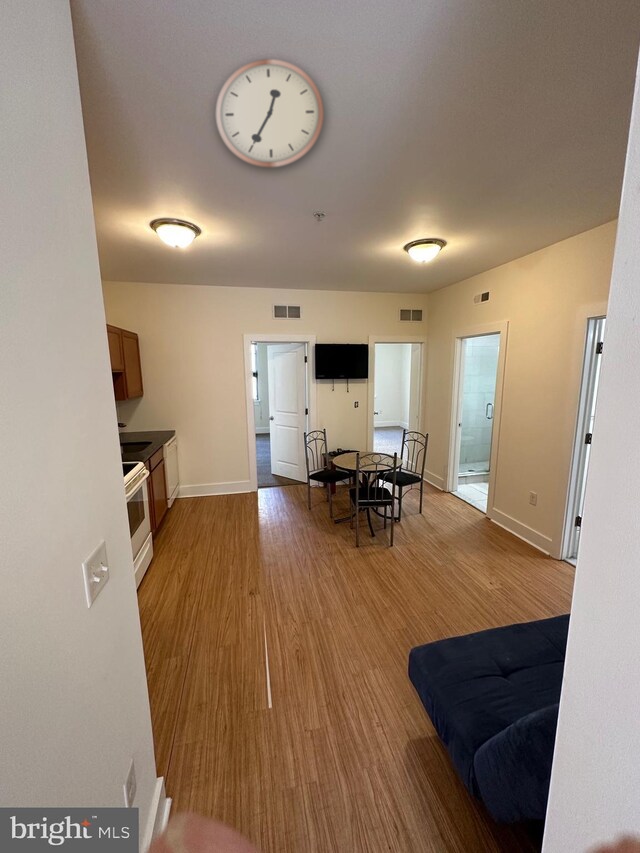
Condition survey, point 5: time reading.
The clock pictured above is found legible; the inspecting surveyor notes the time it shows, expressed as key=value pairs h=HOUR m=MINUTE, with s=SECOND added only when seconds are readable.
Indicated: h=12 m=35
